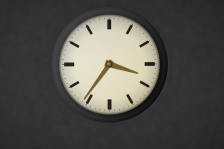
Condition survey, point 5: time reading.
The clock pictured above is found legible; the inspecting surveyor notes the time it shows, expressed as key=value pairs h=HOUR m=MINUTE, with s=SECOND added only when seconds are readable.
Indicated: h=3 m=36
